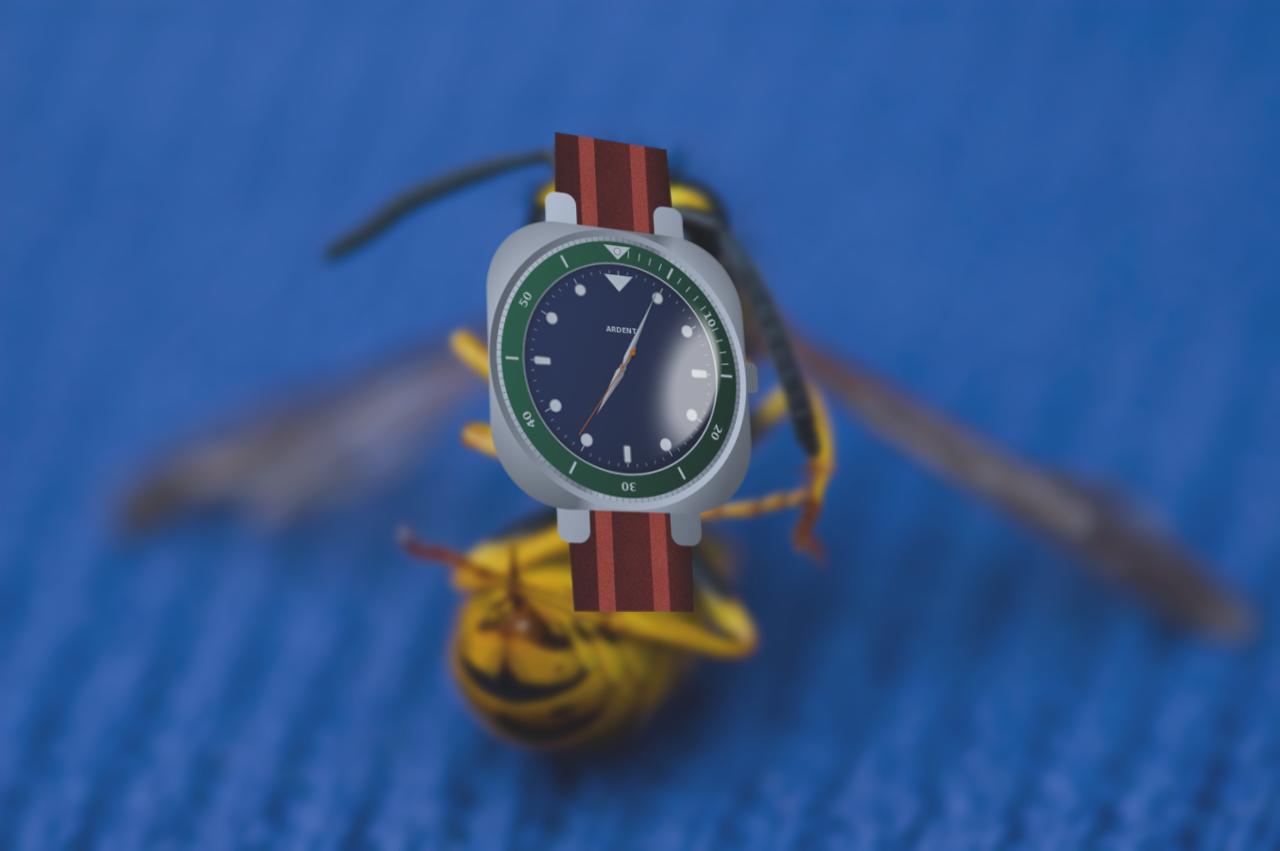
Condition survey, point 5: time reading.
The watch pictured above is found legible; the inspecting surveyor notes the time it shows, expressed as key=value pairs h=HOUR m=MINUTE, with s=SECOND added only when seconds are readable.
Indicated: h=7 m=4 s=36
